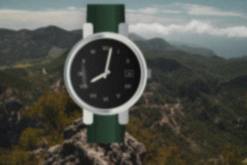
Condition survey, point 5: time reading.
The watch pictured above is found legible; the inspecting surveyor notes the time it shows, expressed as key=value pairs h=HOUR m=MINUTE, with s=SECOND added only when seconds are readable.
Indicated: h=8 m=2
